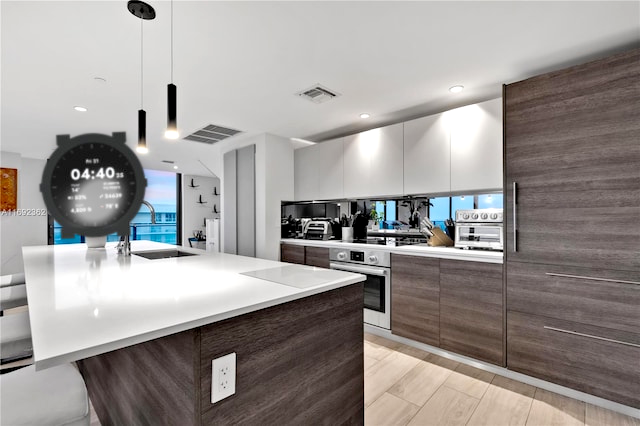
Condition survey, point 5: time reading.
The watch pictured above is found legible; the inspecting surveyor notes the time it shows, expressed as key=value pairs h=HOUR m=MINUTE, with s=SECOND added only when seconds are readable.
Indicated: h=4 m=40
